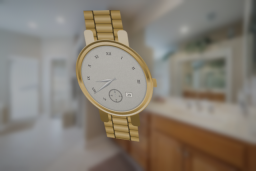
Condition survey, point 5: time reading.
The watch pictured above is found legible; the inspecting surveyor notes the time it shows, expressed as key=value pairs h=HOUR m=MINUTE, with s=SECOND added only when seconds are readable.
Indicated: h=8 m=39
